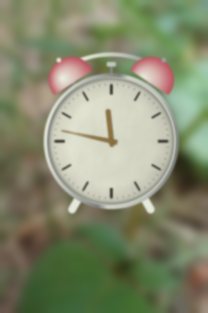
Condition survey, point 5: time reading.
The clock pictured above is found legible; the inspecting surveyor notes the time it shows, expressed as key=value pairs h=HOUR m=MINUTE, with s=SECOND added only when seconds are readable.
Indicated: h=11 m=47
